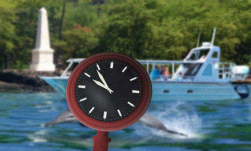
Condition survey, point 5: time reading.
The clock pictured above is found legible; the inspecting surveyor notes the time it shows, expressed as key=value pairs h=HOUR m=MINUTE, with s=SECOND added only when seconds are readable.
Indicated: h=9 m=54
